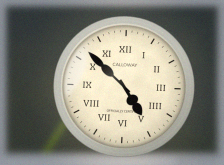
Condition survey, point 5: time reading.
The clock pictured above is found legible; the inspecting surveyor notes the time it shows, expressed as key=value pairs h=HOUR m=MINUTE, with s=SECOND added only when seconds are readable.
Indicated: h=4 m=52
